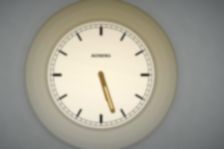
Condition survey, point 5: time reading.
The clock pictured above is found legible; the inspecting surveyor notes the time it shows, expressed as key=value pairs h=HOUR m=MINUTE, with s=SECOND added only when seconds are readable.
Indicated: h=5 m=27
